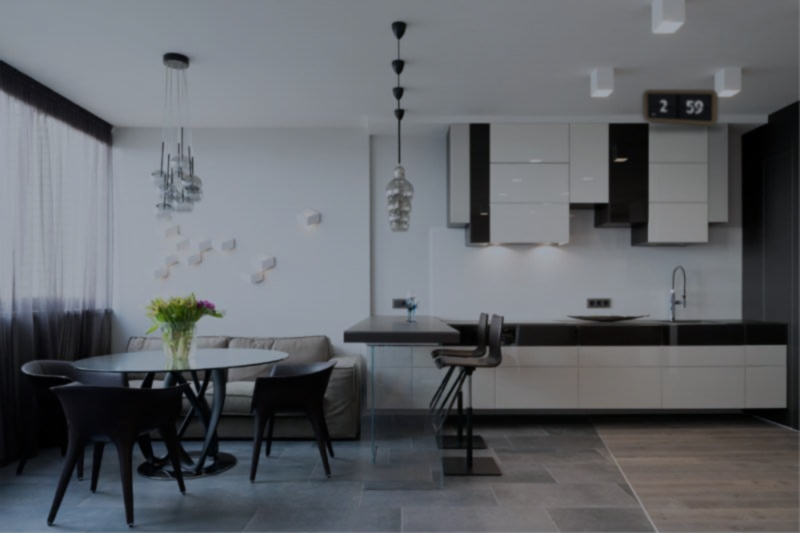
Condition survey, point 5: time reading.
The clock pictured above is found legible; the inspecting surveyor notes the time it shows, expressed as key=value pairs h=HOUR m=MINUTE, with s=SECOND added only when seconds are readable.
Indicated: h=2 m=59
